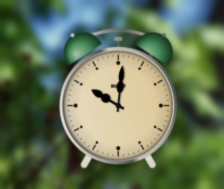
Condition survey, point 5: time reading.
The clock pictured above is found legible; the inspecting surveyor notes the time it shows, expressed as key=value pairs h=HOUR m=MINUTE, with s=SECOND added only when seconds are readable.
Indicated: h=10 m=1
